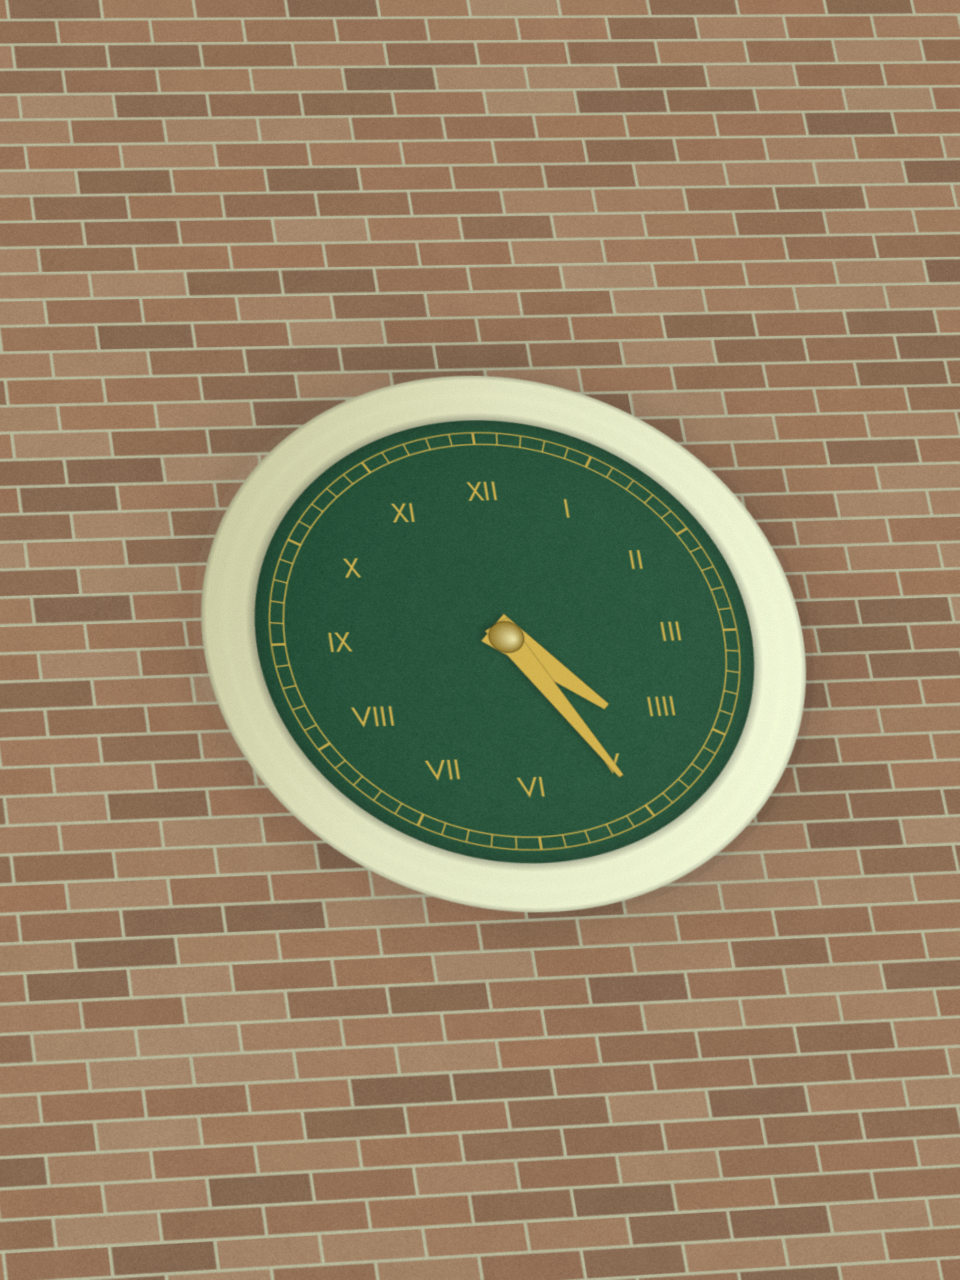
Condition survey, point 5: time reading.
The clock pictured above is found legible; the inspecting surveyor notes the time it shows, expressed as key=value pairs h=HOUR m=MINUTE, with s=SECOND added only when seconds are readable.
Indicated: h=4 m=25
